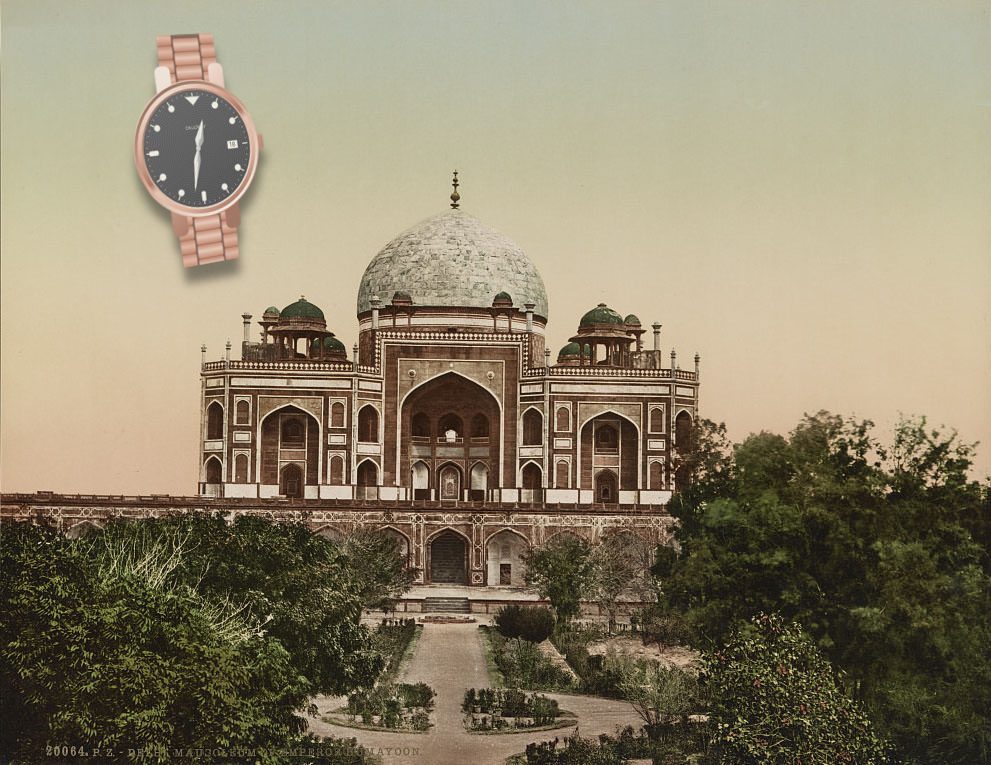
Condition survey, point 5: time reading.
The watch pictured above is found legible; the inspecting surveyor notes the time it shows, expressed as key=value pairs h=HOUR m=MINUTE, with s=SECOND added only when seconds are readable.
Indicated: h=12 m=32
